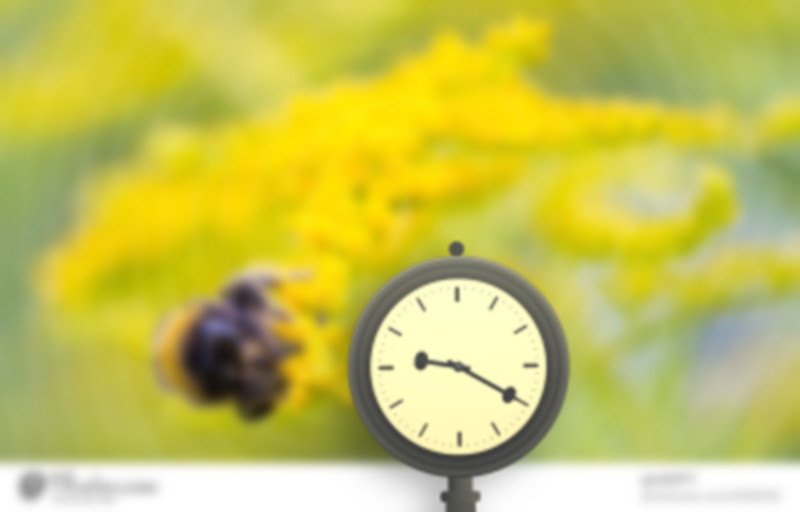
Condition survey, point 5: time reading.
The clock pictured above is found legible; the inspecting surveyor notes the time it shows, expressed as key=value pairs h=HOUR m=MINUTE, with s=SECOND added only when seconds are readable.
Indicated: h=9 m=20
